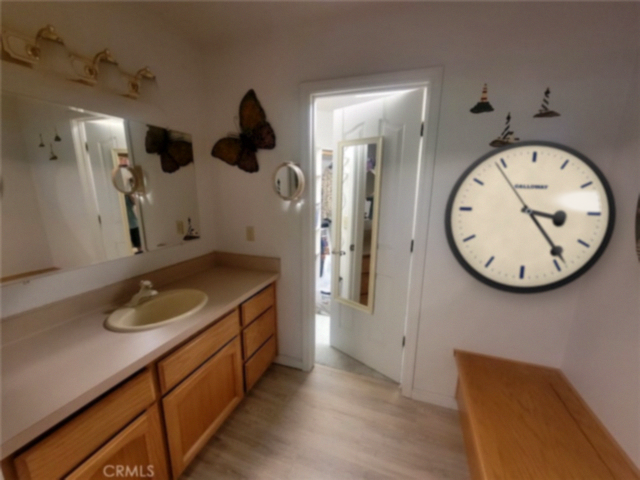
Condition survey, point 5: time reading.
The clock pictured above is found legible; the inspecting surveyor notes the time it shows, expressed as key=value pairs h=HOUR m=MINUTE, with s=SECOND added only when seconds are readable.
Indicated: h=3 m=23 s=54
